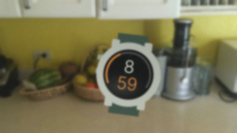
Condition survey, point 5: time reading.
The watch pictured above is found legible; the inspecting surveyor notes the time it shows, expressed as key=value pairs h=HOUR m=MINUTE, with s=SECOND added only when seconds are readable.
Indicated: h=8 m=59
